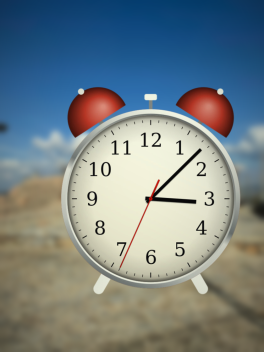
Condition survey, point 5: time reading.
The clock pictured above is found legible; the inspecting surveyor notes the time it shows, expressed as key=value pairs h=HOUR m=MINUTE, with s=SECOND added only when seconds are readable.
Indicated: h=3 m=7 s=34
